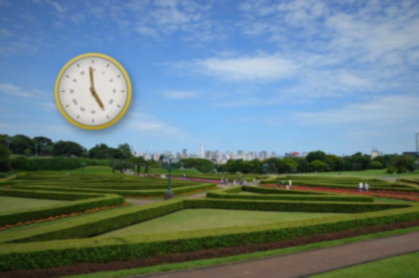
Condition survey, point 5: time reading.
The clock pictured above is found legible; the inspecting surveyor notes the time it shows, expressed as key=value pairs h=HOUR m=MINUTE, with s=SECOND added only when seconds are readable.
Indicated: h=4 m=59
